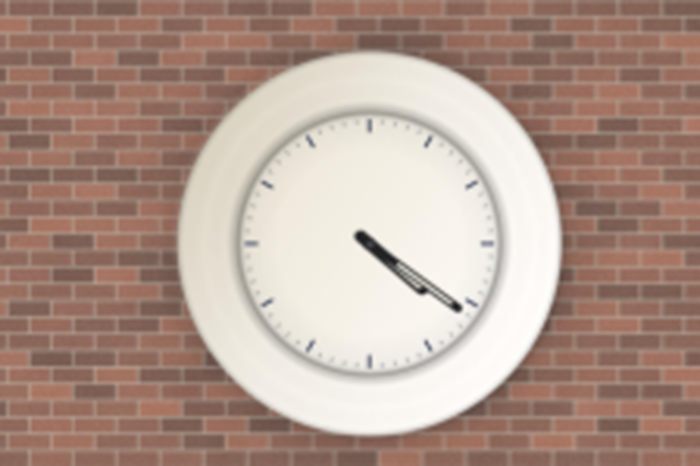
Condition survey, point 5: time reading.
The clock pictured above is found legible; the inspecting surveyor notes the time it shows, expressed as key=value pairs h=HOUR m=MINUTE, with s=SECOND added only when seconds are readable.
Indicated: h=4 m=21
